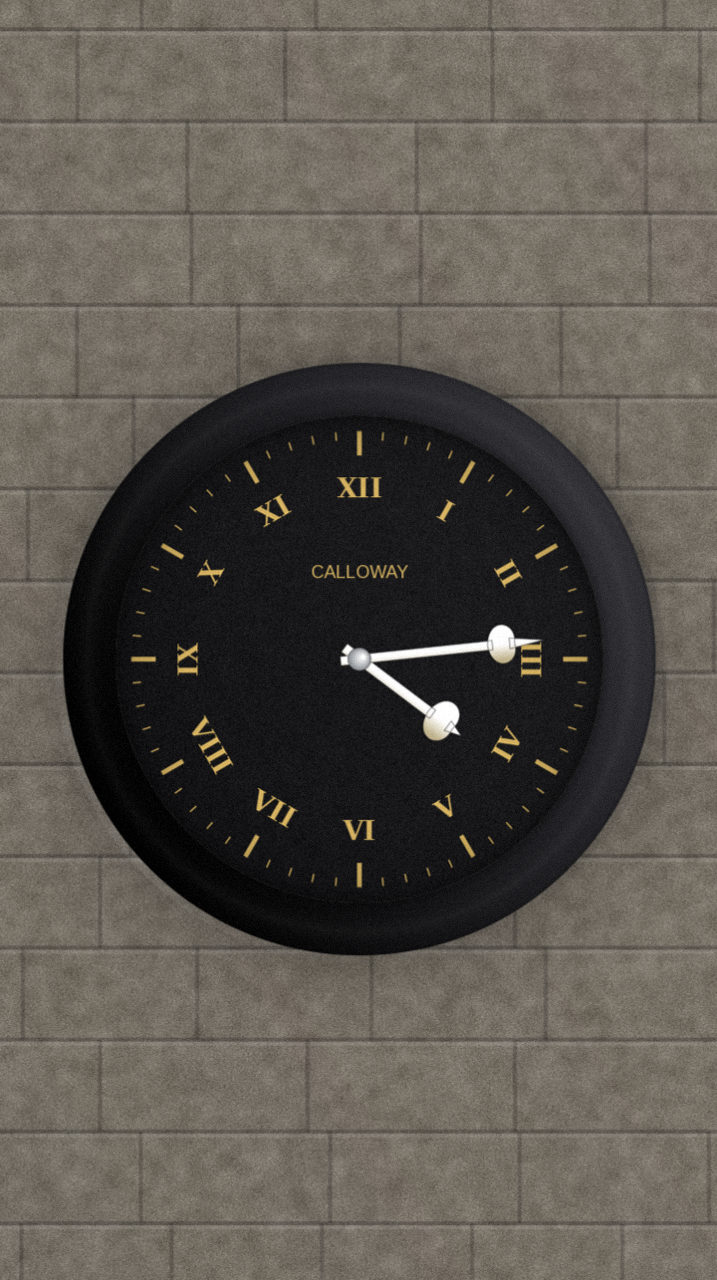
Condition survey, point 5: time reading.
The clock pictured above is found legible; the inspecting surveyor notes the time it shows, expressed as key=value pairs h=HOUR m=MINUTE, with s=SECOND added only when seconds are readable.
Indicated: h=4 m=14
